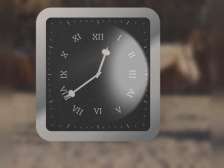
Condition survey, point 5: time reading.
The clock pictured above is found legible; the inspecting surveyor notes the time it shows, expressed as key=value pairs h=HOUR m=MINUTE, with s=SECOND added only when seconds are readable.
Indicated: h=12 m=39
